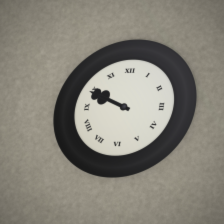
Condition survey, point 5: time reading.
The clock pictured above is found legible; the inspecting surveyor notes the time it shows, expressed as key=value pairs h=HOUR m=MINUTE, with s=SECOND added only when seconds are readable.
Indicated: h=9 m=49
